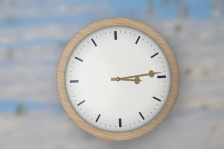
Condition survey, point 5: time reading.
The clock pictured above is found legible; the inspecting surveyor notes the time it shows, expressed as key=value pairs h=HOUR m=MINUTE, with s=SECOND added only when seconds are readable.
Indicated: h=3 m=14
